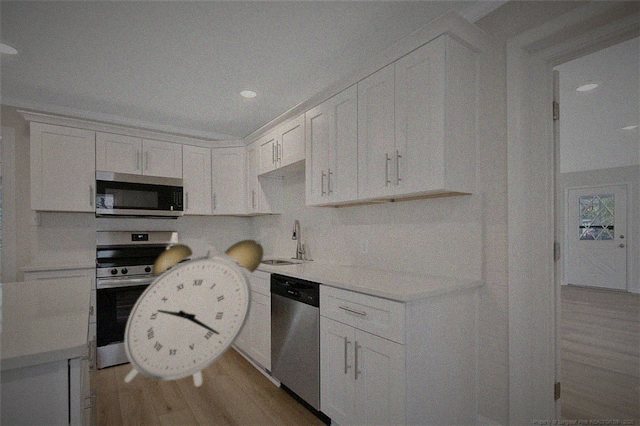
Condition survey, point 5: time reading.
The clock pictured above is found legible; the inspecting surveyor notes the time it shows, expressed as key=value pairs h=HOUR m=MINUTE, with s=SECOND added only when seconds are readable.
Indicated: h=9 m=19
